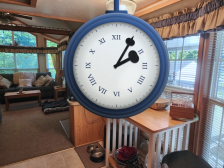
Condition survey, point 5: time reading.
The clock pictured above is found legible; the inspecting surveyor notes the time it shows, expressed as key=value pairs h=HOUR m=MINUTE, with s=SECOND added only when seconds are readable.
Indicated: h=2 m=5
